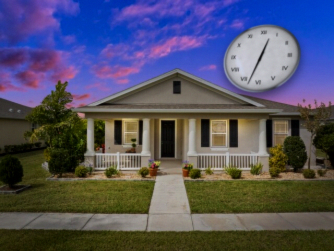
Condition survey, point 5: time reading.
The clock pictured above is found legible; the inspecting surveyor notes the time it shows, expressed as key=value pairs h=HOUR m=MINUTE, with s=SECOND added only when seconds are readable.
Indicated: h=12 m=33
